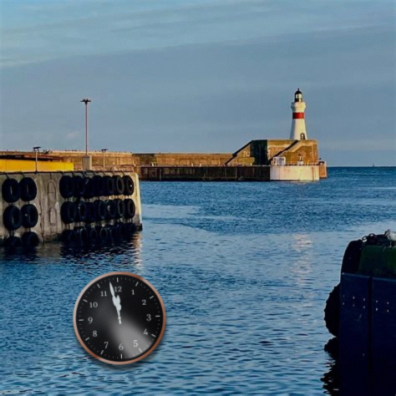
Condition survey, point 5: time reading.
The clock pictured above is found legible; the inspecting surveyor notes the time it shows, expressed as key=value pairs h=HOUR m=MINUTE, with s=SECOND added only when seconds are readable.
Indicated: h=11 m=58
